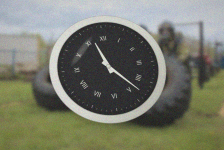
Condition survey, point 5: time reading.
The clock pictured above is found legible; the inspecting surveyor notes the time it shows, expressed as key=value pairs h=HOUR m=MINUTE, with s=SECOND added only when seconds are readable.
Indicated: h=11 m=23
